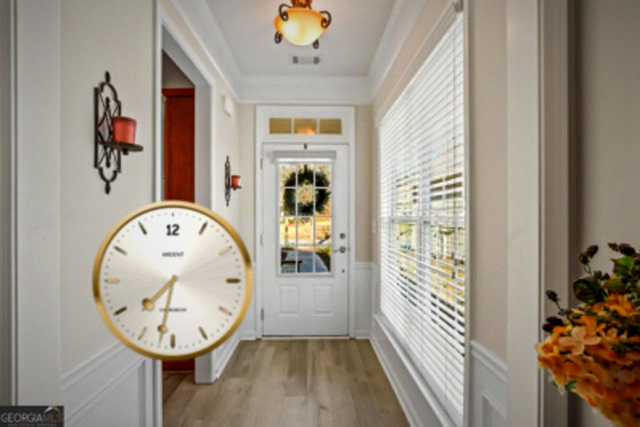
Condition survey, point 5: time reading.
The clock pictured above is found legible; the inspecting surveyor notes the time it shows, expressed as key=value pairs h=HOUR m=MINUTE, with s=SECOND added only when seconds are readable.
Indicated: h=7 m=32
